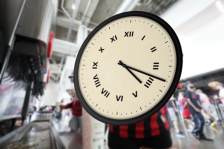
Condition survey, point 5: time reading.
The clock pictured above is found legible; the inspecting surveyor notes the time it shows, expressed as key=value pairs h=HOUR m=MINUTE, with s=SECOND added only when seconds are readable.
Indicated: h=4 m=18
